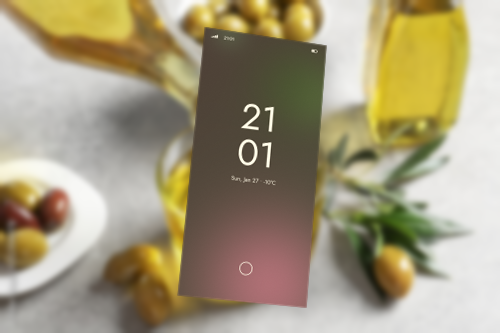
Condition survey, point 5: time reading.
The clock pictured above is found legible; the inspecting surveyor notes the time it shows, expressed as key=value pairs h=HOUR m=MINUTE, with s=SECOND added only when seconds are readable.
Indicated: h=21 m=1
